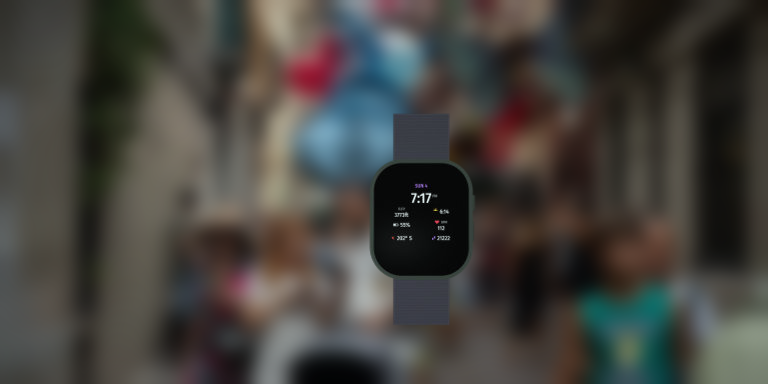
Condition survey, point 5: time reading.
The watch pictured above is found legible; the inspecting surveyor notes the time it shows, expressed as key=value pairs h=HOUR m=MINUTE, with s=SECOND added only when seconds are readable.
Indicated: h=7 m=17
